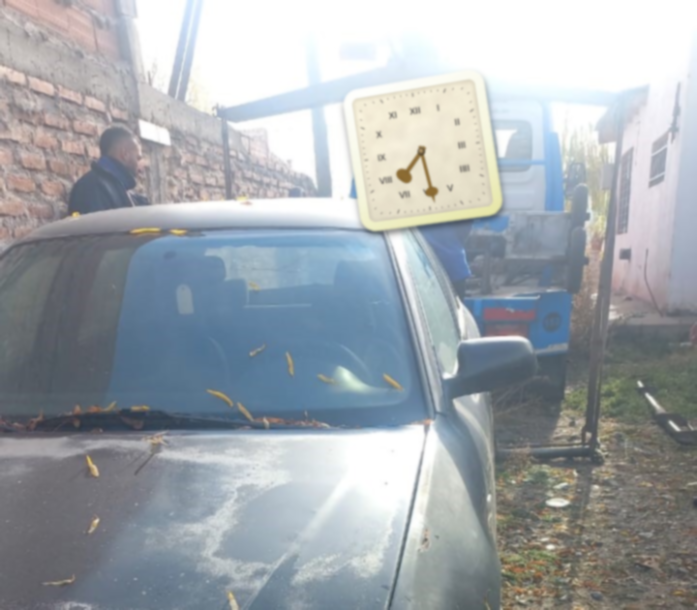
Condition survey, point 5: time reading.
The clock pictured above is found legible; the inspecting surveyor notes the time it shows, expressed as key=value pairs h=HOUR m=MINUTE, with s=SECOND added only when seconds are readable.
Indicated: h=7 m=29
